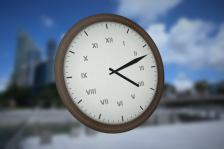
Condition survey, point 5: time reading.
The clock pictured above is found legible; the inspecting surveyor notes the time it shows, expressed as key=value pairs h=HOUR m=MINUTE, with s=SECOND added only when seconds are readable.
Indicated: h=4 m=12
